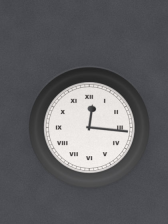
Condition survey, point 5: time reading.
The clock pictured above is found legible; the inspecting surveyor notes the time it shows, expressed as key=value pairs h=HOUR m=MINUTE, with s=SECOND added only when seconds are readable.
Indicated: h=12 m=16
